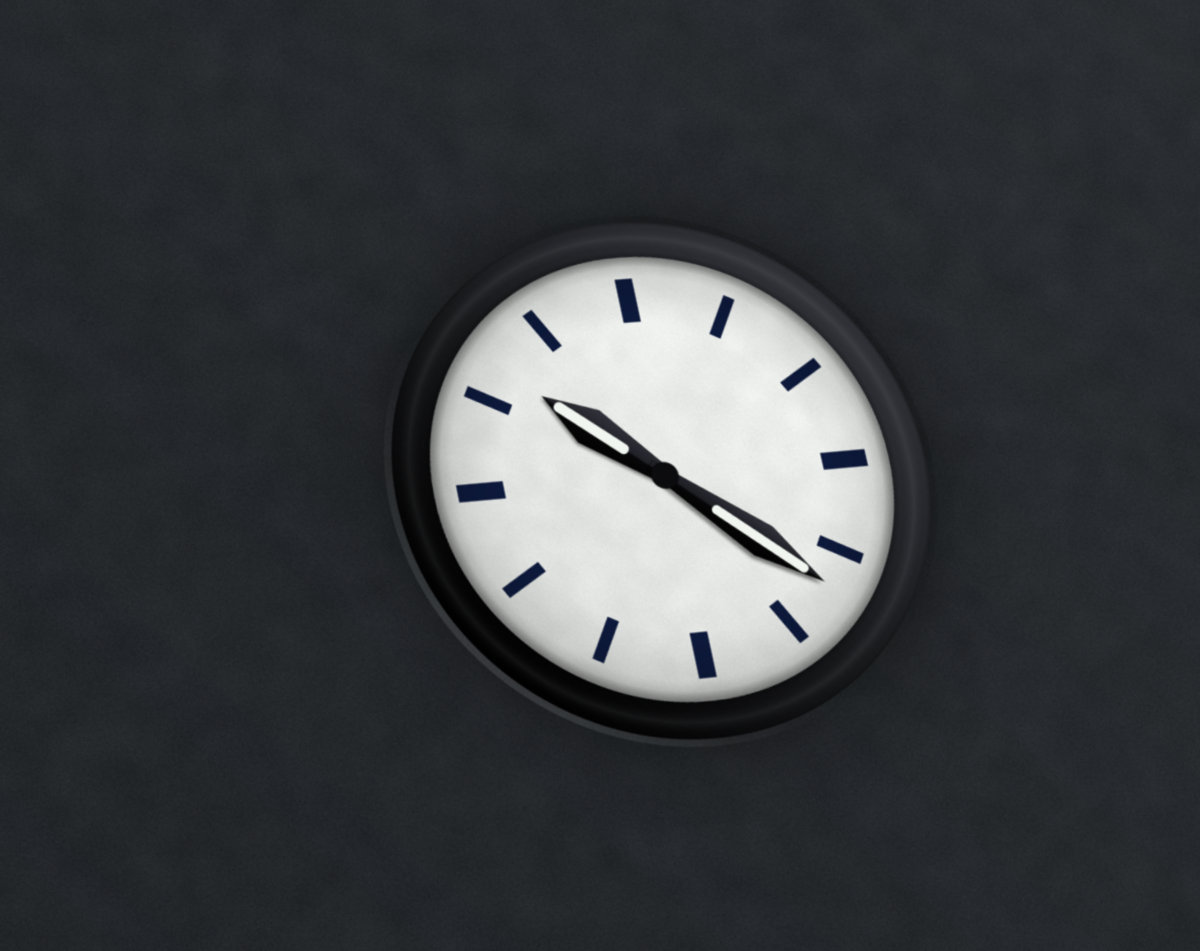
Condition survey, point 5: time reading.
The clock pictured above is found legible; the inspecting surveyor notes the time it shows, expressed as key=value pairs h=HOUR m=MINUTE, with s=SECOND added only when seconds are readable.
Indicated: h=10 m=22
